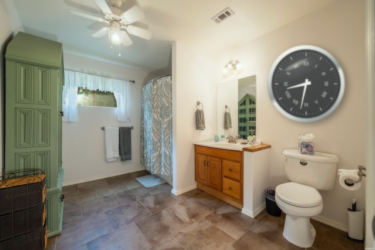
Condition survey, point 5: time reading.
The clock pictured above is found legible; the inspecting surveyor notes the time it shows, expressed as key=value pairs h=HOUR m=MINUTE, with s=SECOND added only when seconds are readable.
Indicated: h=8 m=32
